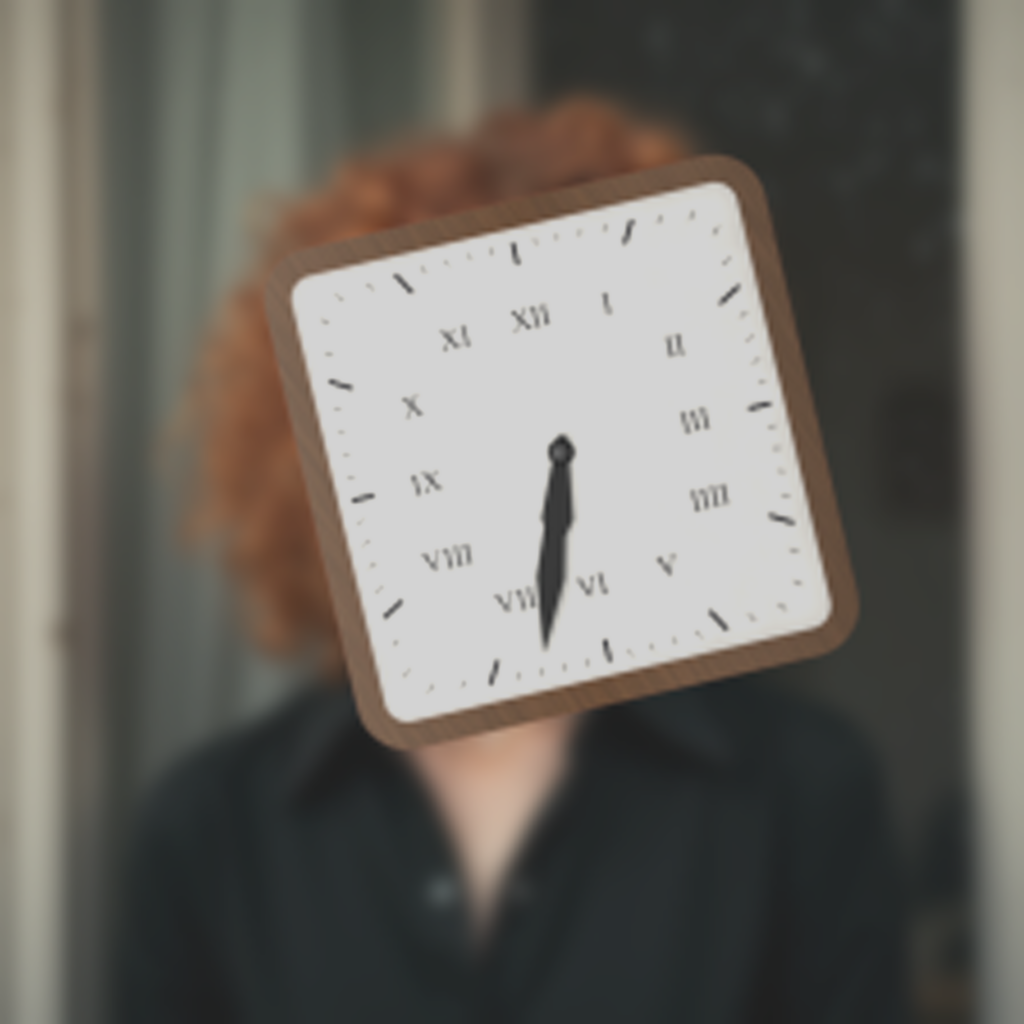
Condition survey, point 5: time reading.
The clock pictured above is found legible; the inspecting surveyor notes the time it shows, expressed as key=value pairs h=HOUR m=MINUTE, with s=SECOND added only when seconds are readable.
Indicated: h=6 m=33
